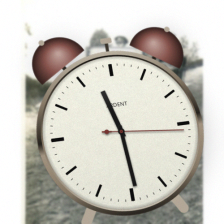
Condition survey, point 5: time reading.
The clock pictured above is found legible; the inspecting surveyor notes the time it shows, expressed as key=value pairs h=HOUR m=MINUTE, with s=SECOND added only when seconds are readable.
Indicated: h=11 m=29 s=16
